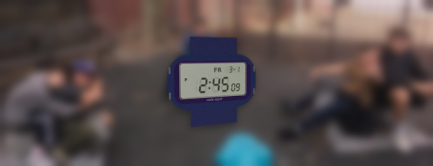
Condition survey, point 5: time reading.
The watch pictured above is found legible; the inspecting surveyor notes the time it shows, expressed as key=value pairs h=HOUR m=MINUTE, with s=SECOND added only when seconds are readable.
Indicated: h=2 m=45 s=9
